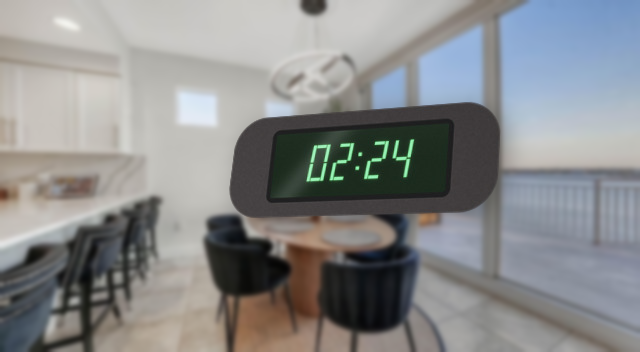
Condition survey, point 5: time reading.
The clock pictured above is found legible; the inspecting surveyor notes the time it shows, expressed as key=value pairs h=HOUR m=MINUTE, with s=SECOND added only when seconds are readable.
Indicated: h=2 m=24
